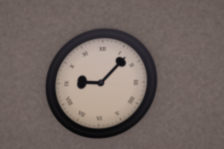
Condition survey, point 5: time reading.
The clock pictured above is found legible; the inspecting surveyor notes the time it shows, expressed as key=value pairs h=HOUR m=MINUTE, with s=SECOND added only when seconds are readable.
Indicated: h=9 m=7
